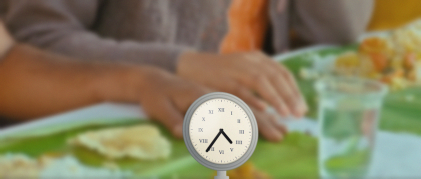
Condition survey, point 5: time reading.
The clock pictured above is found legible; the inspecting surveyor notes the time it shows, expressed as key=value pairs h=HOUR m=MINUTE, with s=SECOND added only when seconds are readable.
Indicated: h=4 m=36
